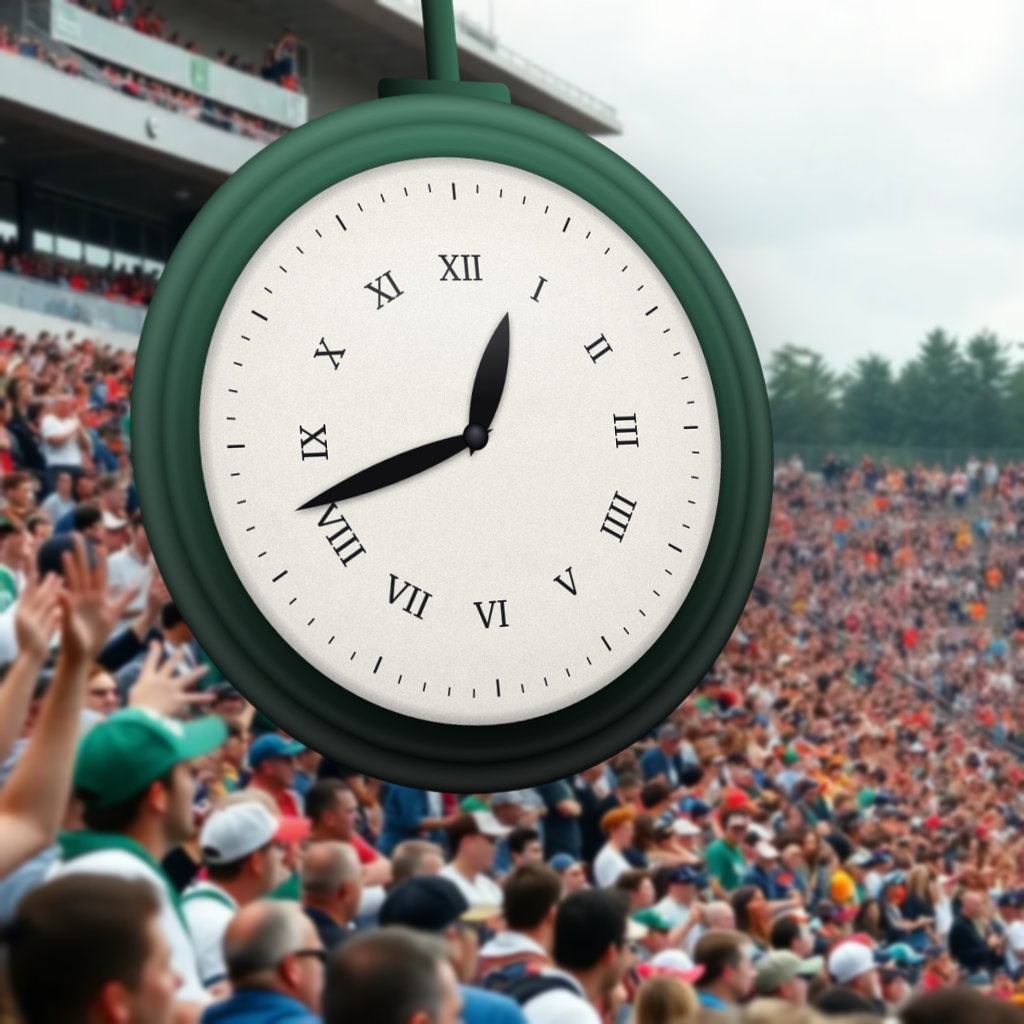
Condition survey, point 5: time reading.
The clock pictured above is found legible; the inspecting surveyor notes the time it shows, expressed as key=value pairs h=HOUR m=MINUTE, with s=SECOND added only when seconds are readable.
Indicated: h=12 m=42
